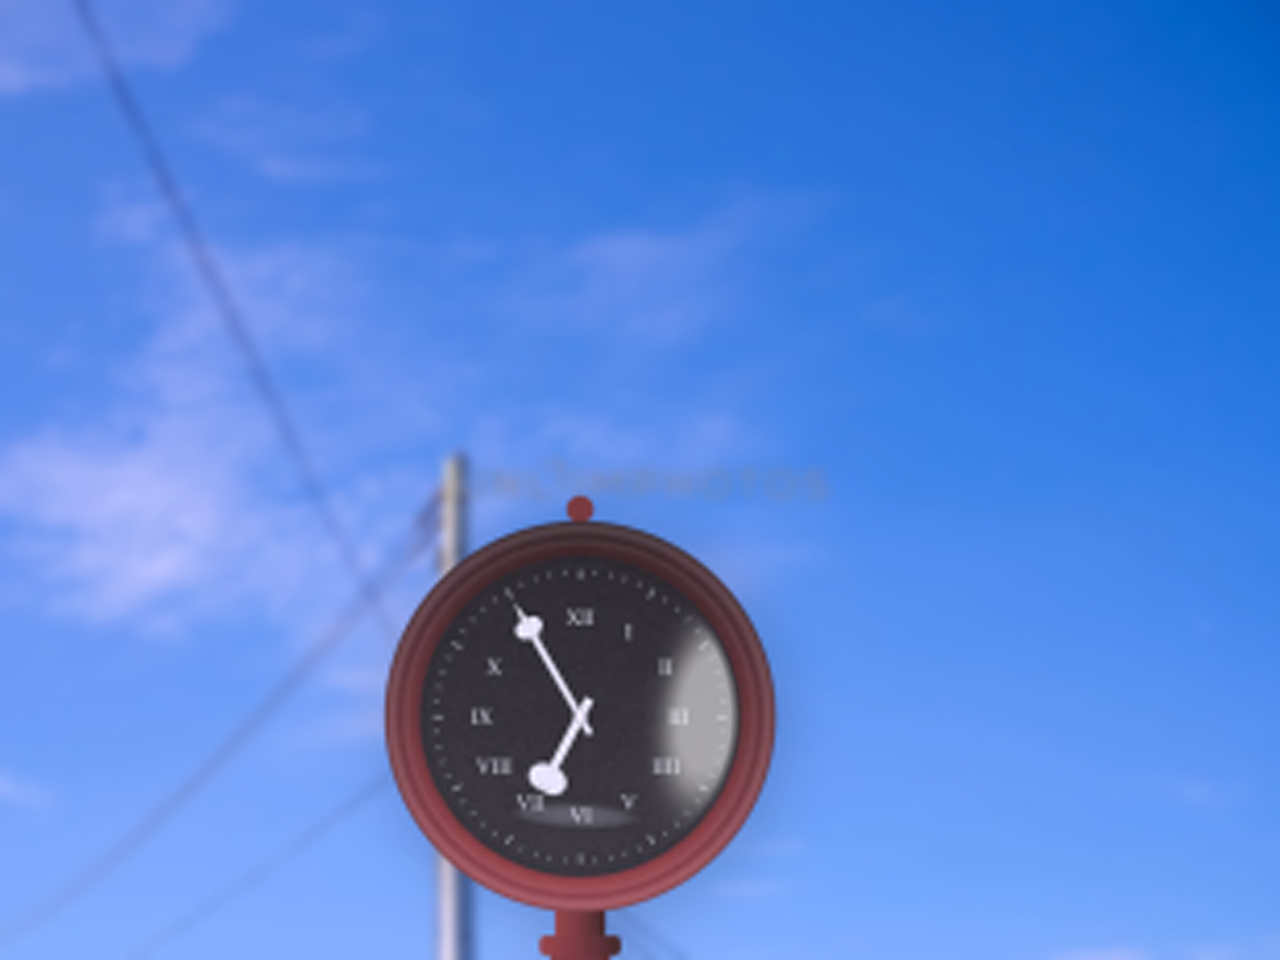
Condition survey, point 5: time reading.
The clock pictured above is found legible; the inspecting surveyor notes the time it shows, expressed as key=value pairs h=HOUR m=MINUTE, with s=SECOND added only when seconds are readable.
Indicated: h=6 m=55
